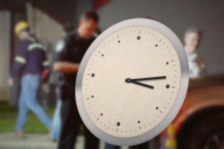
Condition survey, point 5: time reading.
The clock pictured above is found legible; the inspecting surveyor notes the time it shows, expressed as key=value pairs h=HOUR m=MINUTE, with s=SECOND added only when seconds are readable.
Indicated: h=3 m=13
